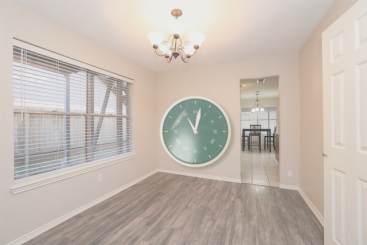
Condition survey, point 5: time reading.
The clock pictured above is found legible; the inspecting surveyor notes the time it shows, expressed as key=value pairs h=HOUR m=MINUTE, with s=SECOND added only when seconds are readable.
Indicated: h=11 m=2
